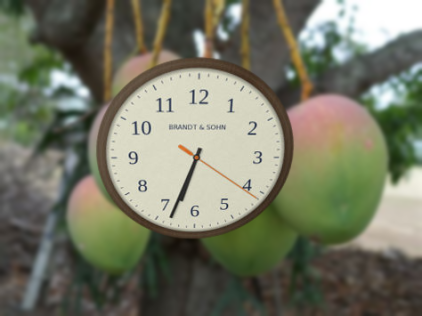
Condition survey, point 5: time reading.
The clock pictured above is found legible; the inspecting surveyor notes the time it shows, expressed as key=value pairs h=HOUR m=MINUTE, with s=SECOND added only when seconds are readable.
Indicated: h=6 m=33 s=21
